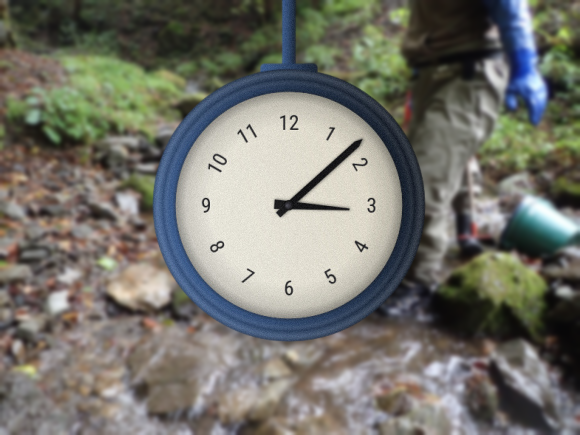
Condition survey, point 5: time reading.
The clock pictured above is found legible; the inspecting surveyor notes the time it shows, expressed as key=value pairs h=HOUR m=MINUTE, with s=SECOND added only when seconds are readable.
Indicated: h=3 m=8
